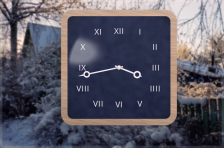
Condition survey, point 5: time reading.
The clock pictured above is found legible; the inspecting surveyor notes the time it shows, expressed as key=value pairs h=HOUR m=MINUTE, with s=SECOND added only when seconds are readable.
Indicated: h=3 m=43
